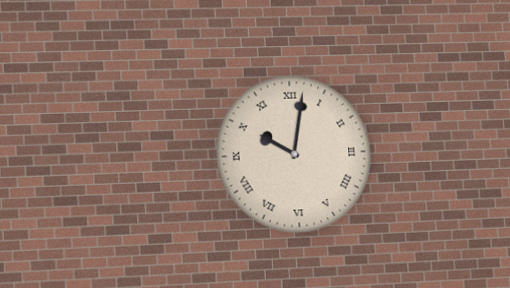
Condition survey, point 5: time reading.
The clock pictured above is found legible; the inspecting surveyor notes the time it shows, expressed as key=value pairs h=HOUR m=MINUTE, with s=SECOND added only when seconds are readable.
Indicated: h=10 m=2
